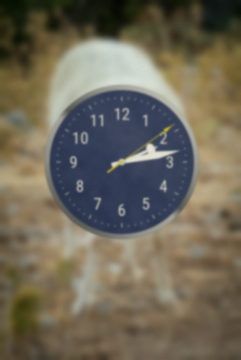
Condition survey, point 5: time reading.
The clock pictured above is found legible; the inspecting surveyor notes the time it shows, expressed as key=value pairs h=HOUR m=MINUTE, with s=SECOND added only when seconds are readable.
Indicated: h=2 m=13 s=9
